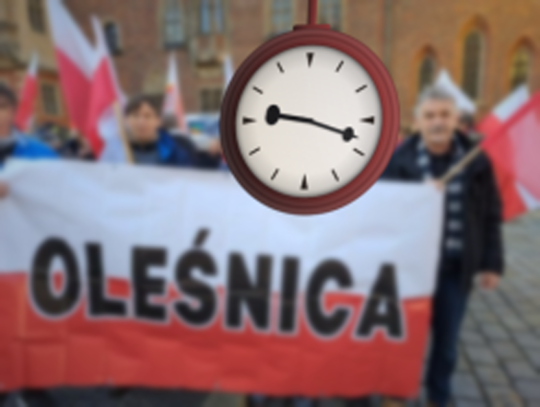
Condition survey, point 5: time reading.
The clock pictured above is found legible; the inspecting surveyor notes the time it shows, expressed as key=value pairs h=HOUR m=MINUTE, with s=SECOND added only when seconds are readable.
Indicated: h=9 m=18
